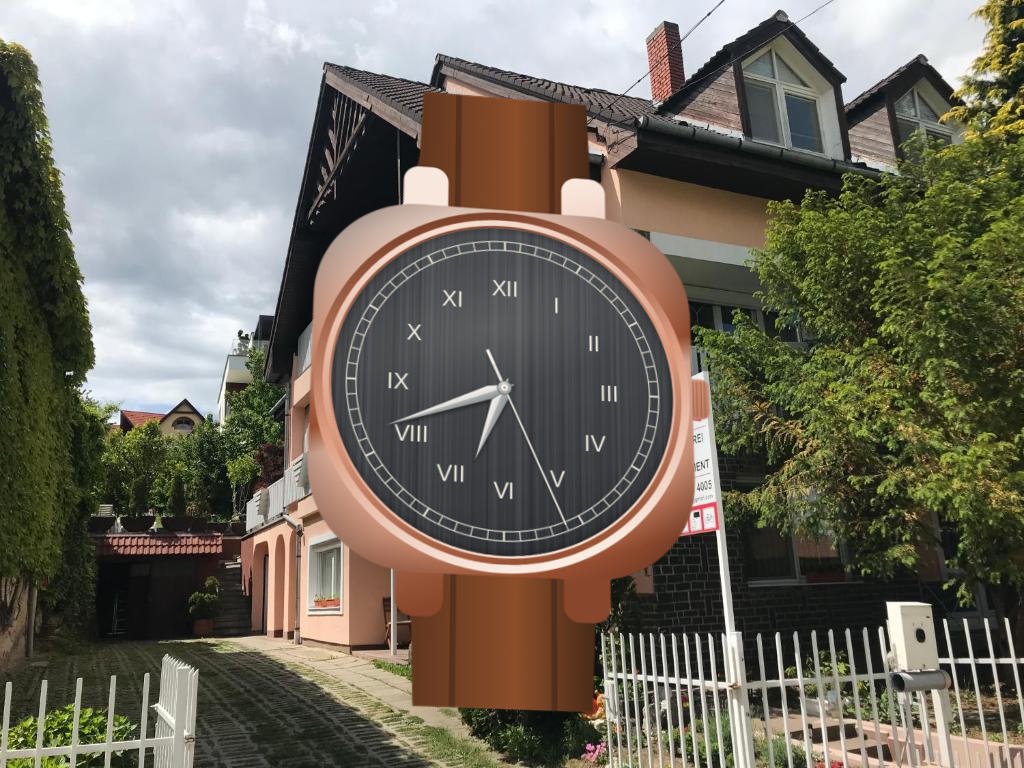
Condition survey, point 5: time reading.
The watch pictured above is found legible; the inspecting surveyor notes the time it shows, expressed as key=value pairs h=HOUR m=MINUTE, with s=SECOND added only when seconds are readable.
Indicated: h=6 m=41 s=26
